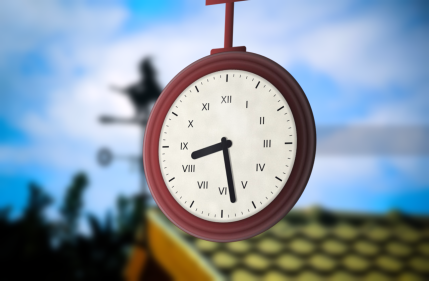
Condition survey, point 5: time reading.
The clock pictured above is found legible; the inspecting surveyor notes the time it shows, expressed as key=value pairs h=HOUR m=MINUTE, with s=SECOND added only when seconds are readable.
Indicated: h=8 m=28
